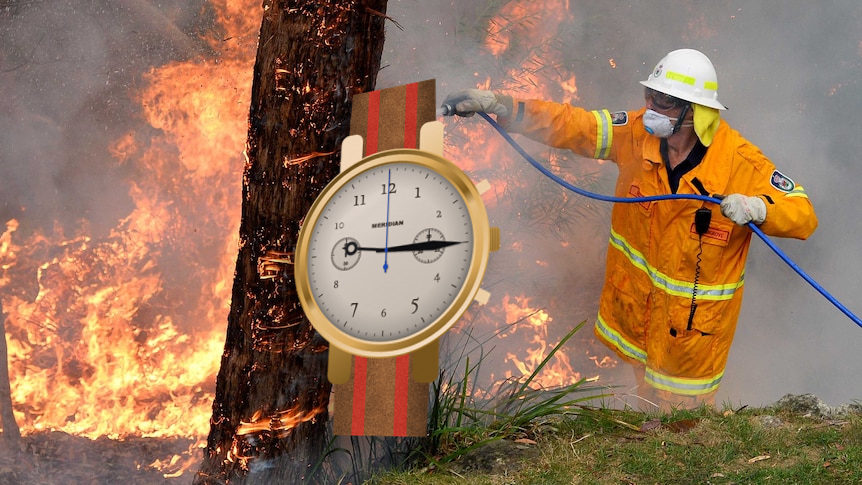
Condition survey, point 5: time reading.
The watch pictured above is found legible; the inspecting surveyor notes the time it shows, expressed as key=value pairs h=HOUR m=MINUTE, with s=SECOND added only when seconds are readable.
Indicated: h=9 m=15
